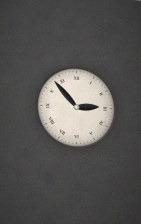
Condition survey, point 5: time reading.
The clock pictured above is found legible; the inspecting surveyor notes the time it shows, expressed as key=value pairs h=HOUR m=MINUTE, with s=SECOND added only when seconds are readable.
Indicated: h=2 m=53
